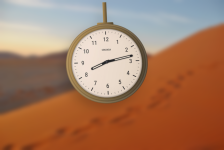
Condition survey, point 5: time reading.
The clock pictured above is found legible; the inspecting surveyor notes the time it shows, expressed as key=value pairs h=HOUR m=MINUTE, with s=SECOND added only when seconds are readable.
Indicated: h=8 m=13
